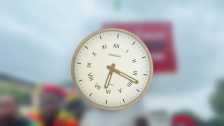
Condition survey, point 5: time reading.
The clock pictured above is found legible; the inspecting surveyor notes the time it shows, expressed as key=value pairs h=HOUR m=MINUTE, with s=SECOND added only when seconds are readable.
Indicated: h=6 m=18
